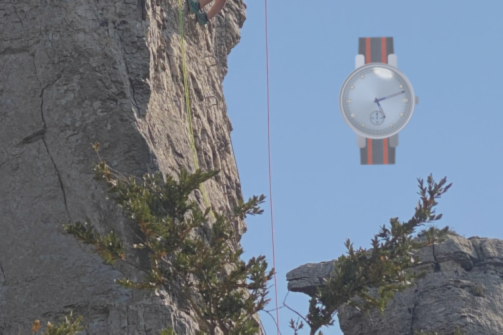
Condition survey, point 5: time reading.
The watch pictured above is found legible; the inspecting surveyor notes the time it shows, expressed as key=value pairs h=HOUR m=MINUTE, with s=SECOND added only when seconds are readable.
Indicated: h=5 m=12
